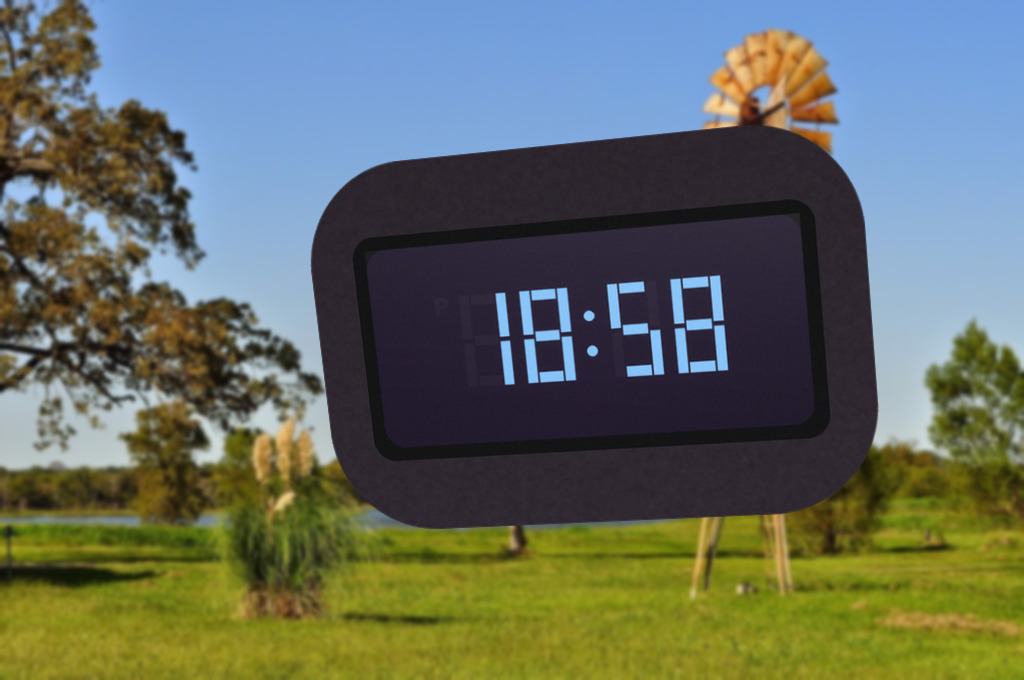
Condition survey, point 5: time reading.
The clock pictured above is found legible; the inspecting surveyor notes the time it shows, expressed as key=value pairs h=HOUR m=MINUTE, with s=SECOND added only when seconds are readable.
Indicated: h=18 m=58
